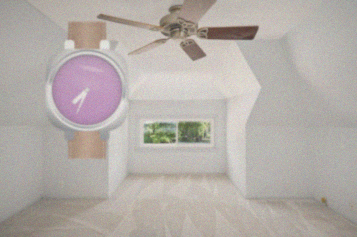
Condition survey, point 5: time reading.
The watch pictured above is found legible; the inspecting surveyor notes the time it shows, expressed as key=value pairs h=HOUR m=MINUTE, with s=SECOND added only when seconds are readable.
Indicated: h=7 m=34
